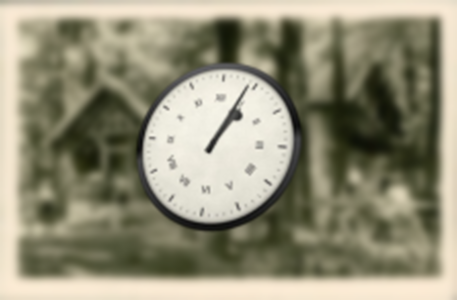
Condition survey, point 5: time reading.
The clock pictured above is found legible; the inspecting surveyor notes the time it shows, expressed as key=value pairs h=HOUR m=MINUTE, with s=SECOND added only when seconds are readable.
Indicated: h=1 m=4
